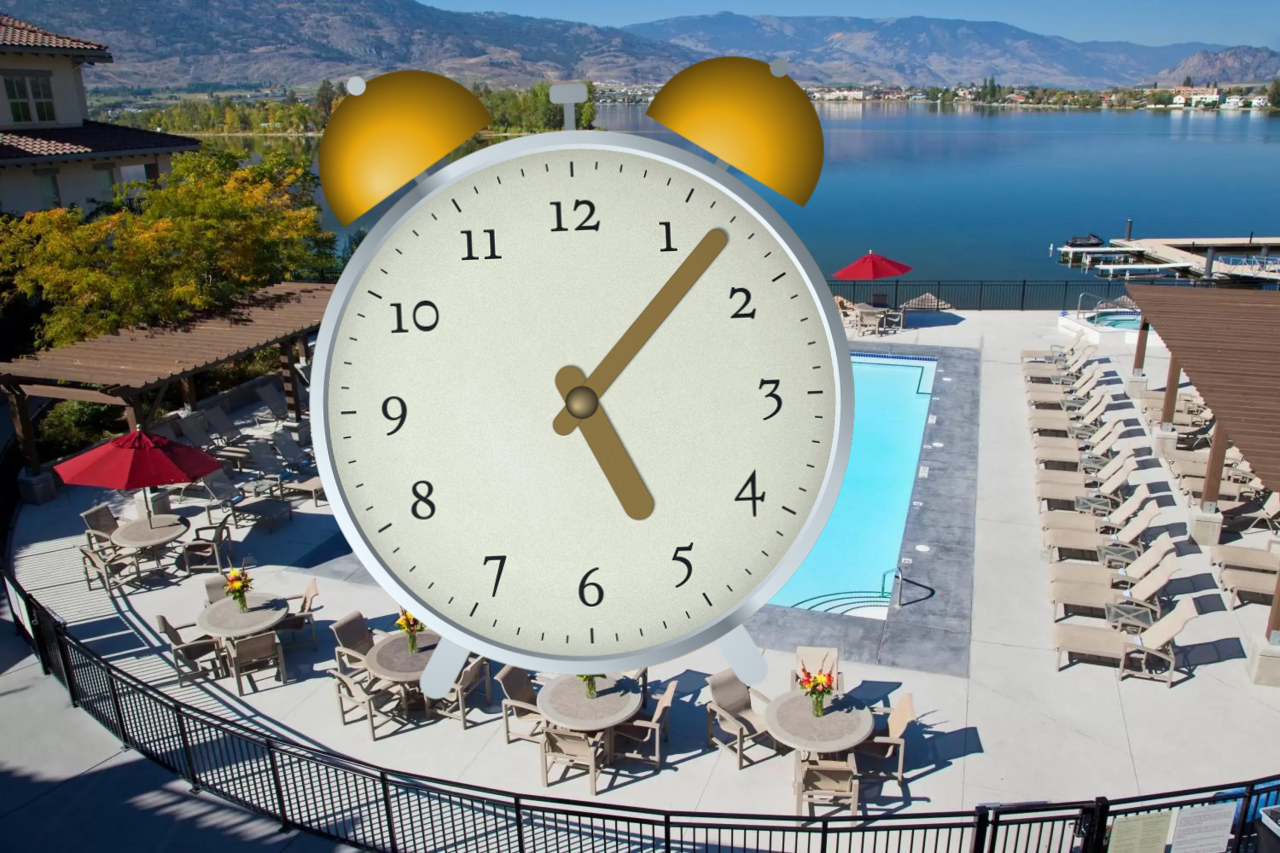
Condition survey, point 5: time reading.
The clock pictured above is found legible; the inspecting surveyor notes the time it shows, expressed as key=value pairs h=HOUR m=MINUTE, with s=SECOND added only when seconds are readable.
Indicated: h=5 m=7
